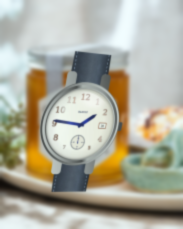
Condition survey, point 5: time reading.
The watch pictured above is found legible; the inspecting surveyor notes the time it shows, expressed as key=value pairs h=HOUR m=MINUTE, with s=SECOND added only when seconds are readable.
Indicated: h=1 m=46
